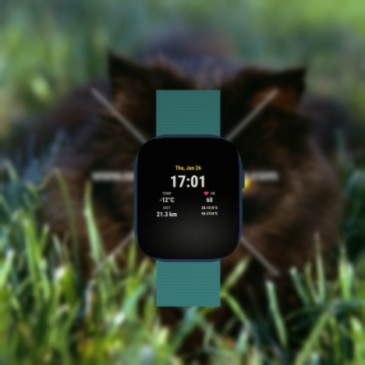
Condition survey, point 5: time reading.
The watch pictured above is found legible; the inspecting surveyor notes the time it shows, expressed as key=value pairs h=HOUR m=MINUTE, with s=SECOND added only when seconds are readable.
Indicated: h=17 m=1
